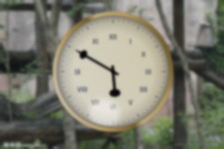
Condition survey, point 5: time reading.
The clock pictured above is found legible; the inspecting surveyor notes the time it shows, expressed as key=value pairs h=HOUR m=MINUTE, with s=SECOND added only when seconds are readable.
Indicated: h=5 m=50
